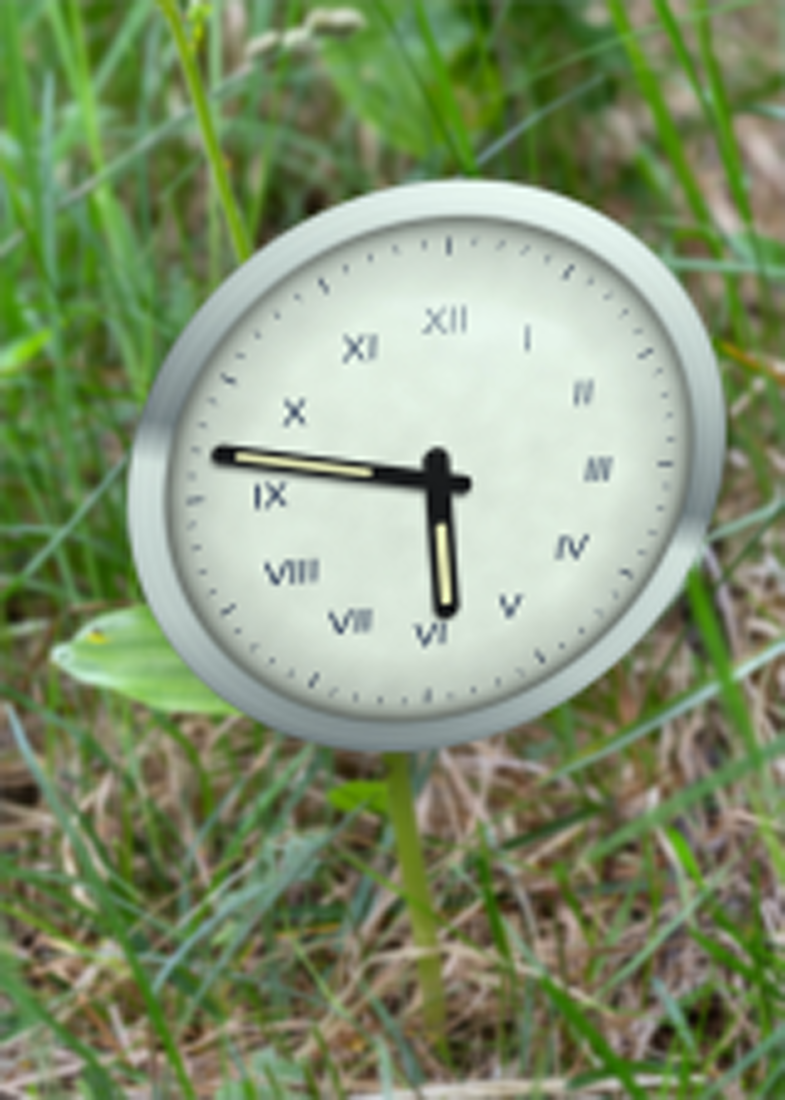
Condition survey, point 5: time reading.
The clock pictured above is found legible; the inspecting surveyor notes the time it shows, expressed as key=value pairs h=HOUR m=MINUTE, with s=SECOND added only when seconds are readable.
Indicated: h=5 m=47
